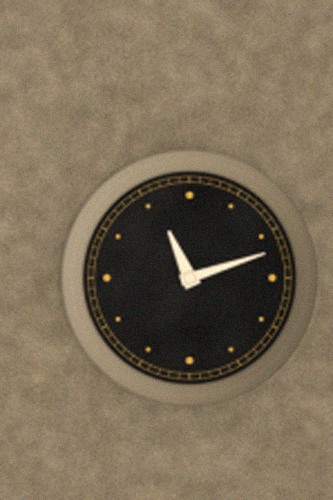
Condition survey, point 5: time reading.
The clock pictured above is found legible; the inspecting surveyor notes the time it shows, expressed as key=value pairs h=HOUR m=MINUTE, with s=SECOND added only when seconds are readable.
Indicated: h=11 m=12
